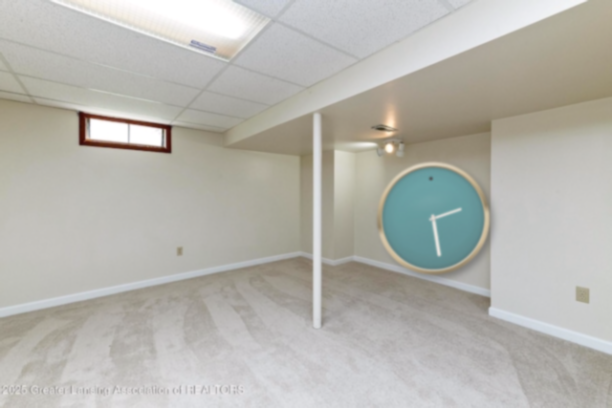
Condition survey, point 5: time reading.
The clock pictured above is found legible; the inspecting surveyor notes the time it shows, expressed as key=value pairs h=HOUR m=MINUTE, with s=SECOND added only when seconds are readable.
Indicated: h=2 m=29
